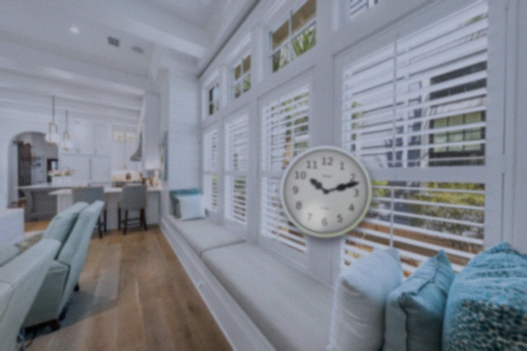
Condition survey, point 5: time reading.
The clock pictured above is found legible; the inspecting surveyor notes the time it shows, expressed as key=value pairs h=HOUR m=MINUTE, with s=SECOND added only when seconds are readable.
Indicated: h=10 m=12
